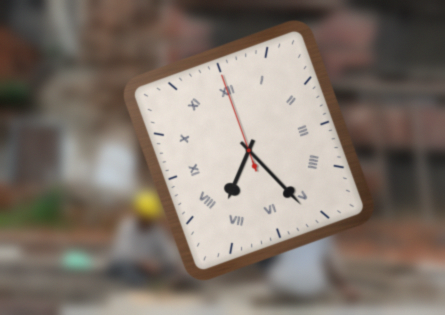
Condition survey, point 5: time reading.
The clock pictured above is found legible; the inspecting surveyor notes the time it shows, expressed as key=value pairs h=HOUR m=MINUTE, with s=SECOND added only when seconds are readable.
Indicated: h=7 m=26 s=0
